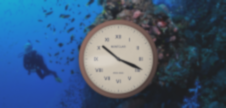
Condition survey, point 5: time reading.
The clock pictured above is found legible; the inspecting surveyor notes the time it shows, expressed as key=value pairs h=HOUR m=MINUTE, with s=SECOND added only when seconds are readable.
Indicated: h=10 m=19
